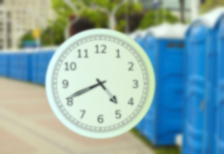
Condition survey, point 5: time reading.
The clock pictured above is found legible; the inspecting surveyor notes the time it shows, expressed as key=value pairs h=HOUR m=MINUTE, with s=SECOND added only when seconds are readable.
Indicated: h=4 m=41
